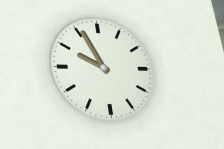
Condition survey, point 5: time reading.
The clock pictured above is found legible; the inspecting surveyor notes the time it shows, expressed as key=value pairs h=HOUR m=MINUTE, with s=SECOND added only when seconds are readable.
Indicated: h=9 m=56
